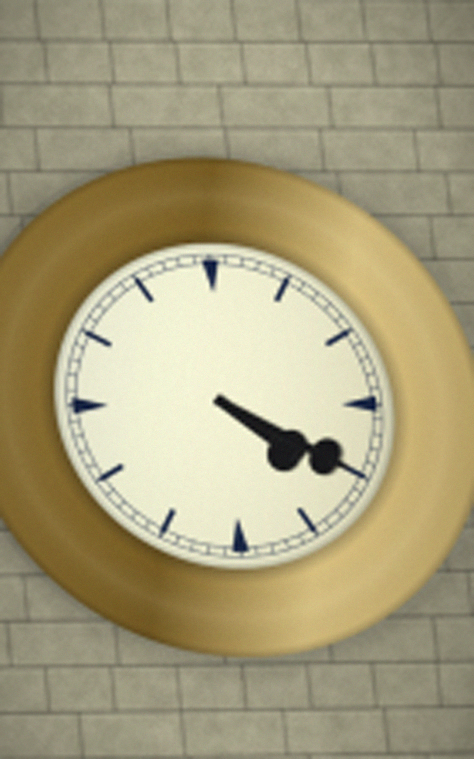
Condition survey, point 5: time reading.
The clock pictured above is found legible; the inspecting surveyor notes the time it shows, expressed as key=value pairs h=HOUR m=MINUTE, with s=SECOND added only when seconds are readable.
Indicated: h=4 m=20
